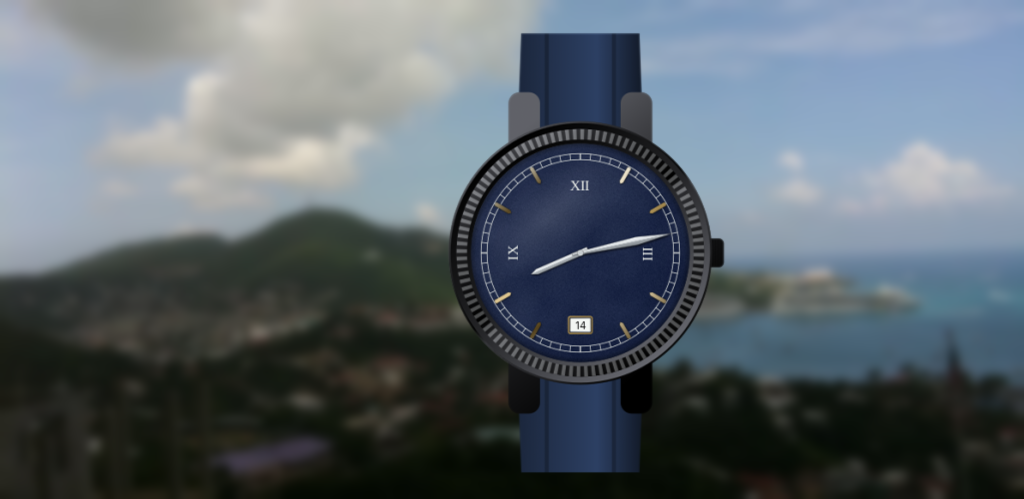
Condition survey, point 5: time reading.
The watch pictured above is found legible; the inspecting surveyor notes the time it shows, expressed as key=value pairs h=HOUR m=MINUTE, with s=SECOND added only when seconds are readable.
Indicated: h=8 m=13
